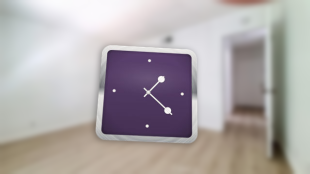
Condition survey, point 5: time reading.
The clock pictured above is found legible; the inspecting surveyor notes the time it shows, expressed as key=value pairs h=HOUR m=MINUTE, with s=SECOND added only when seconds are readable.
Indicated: h=1 m=22
